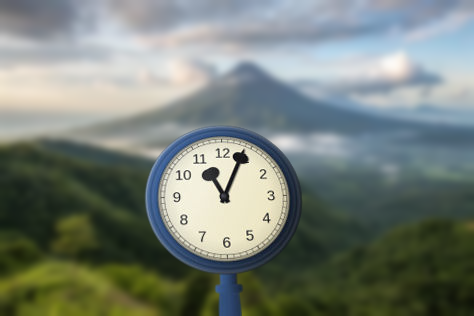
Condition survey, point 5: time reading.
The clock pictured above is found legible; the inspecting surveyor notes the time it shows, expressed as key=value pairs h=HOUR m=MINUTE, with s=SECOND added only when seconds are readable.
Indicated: h=11 m=4
